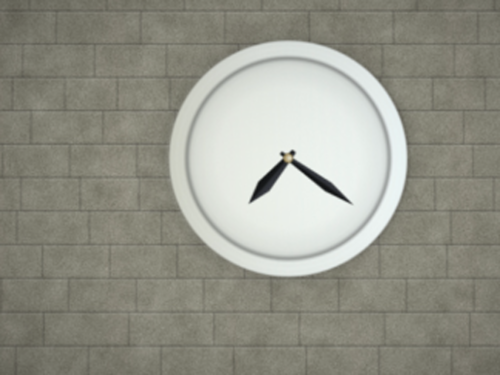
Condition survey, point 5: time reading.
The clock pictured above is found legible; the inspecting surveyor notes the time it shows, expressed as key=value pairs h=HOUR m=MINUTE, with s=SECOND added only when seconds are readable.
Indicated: h=7 m=21
